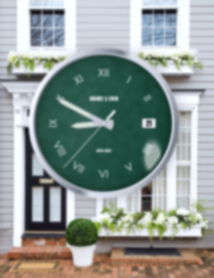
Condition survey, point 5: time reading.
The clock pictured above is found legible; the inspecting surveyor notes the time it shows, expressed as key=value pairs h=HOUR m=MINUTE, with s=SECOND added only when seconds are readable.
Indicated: h=8 m=49 s=37
